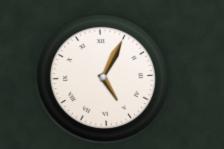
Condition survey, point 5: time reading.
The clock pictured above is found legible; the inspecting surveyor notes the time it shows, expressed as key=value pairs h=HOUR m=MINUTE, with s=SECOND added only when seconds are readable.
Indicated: h=5 m=5
